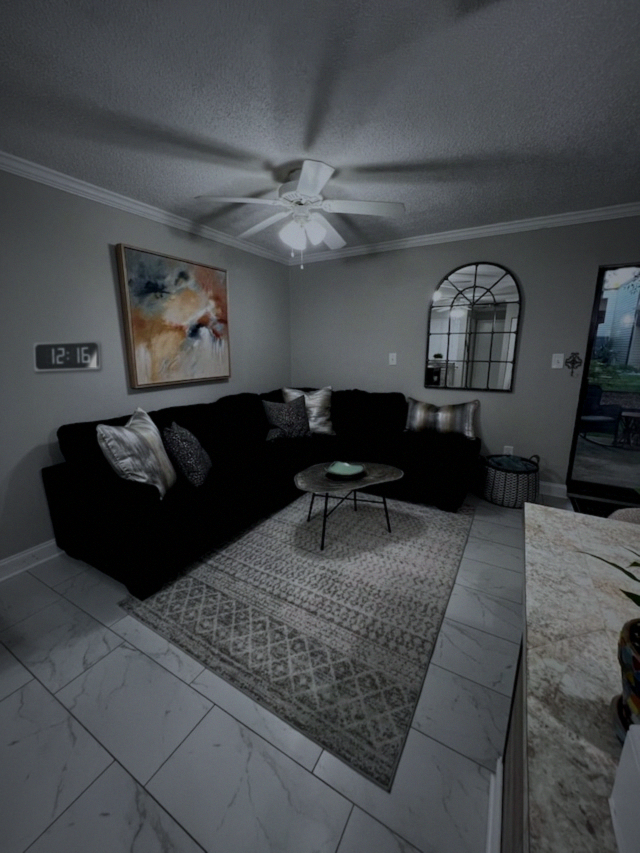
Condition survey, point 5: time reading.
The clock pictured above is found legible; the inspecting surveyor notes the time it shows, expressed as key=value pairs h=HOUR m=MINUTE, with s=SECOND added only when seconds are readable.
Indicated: h=12 m=16
